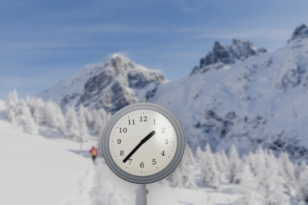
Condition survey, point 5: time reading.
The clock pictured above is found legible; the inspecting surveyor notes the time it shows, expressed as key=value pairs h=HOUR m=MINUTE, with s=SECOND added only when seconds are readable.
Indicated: h=1 m=37
